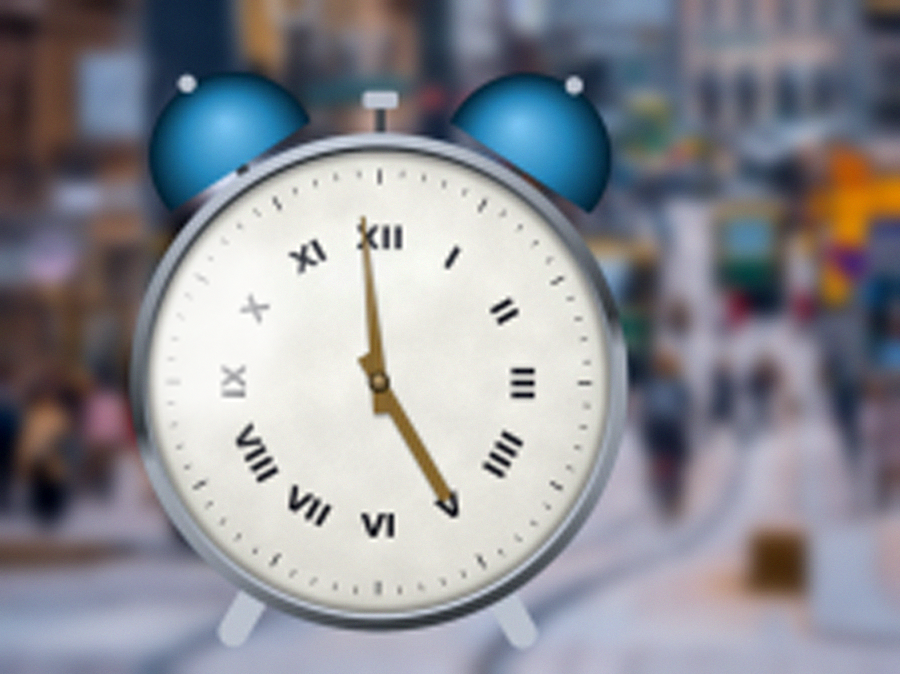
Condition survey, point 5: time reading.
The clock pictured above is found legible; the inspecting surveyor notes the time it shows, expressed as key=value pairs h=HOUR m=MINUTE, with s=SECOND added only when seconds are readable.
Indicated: h=4 m=59
